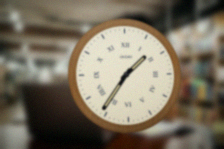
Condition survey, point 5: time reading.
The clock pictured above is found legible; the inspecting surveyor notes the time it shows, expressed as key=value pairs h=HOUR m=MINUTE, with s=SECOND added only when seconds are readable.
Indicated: h=1 m=36
